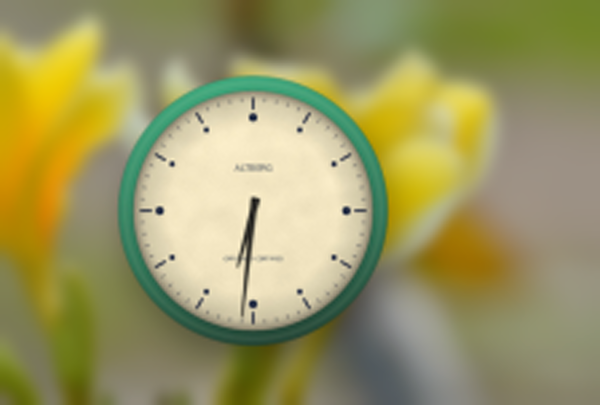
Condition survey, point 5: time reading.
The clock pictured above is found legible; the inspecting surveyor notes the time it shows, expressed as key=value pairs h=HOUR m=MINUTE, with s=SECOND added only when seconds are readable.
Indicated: h=6 m=31
